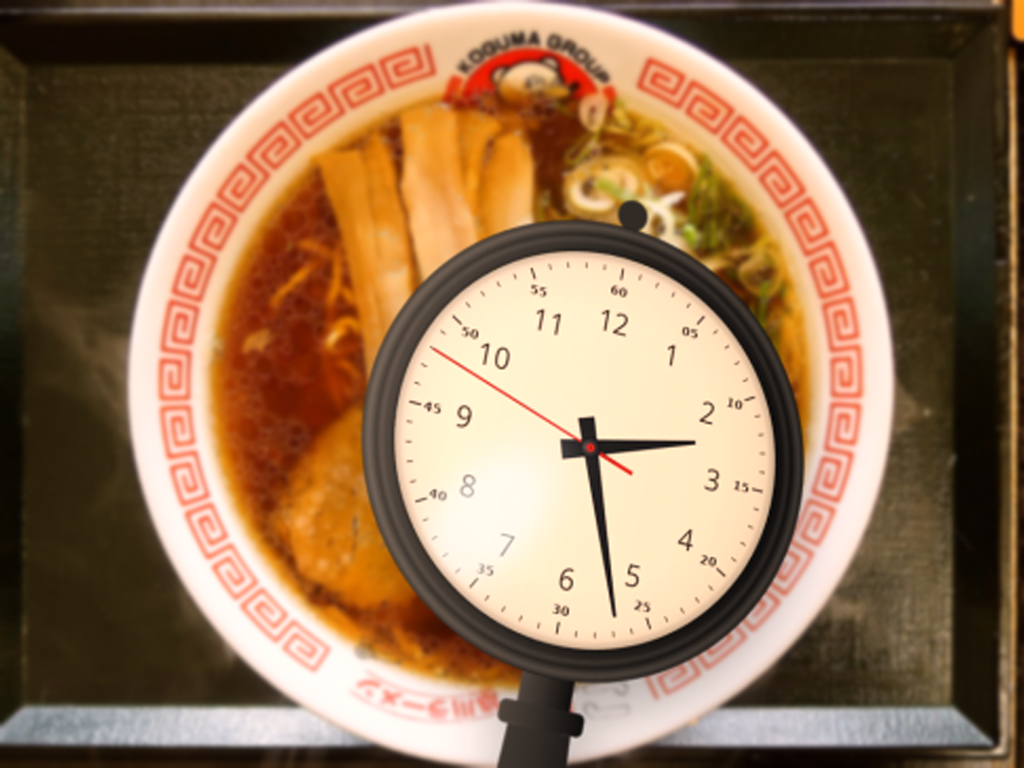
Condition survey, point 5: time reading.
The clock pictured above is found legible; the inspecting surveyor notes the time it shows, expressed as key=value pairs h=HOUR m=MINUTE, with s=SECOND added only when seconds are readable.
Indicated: h=2 m=26 s=48
